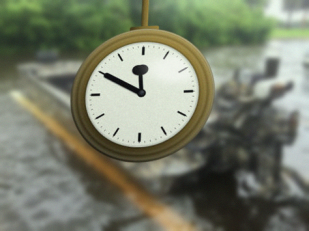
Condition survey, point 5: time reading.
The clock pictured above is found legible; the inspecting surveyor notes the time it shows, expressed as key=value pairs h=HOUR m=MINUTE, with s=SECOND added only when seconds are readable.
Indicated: h=11 m=50
